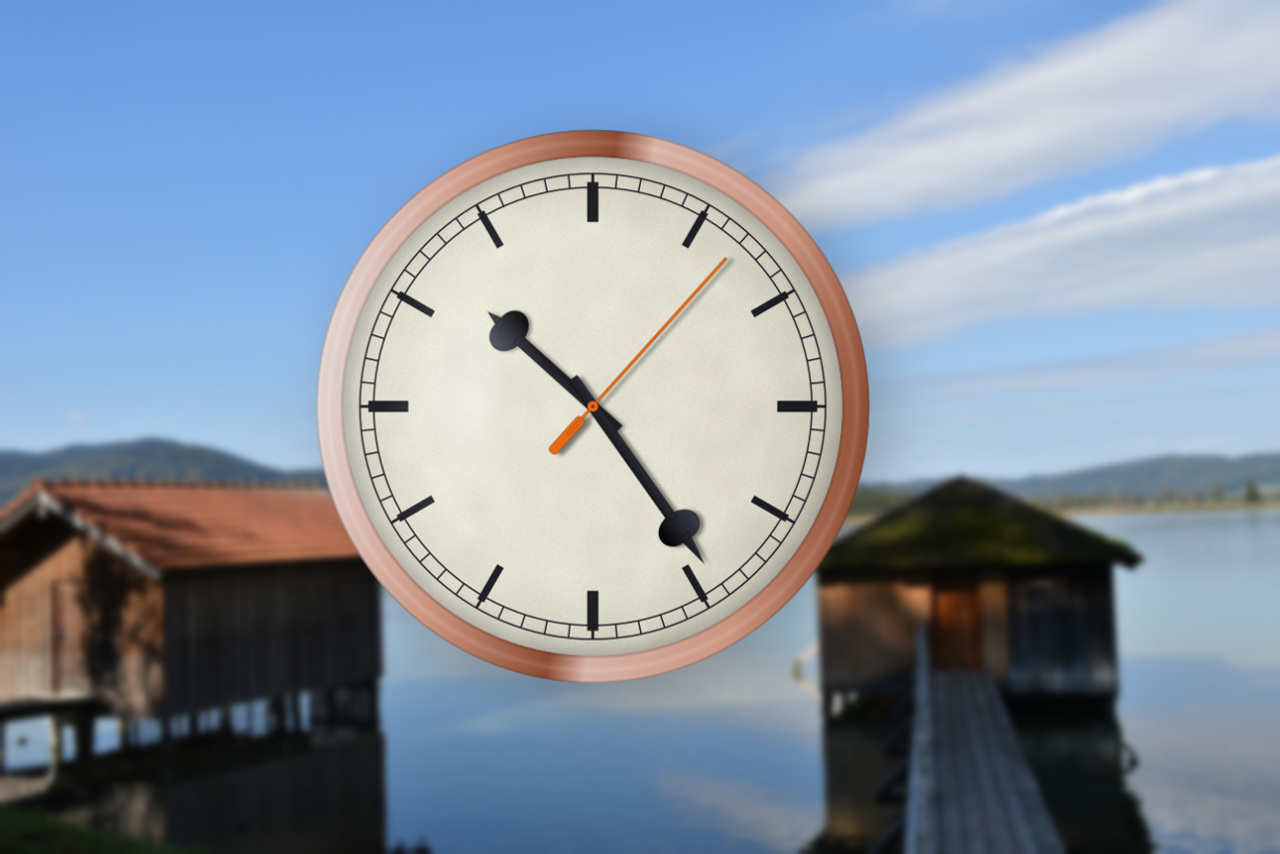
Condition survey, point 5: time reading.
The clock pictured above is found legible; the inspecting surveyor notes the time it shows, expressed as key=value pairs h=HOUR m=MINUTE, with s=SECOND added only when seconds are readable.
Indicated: h=10 m=24 s=7
